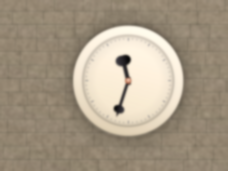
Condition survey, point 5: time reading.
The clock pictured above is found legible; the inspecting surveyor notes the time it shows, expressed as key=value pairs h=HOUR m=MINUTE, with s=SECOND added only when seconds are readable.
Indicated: h=11 m=33
